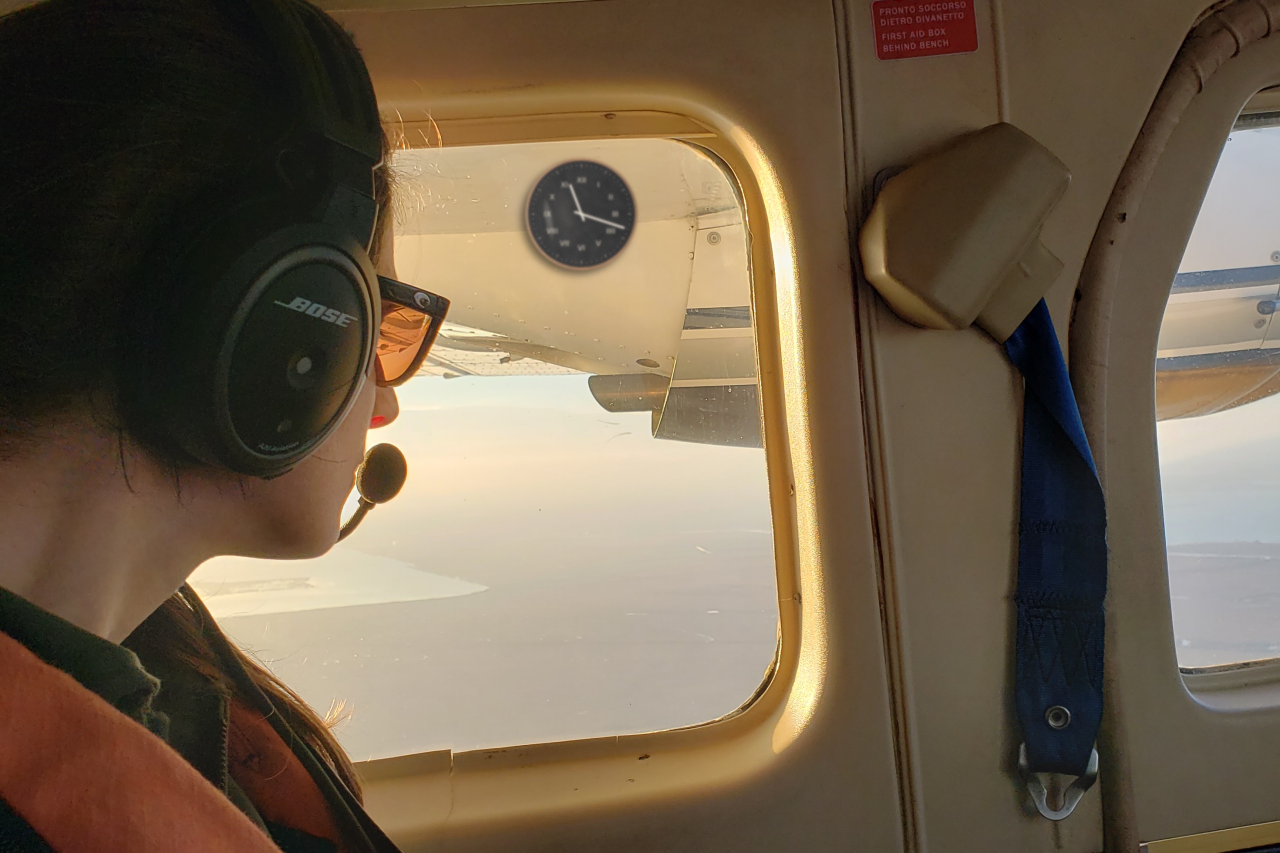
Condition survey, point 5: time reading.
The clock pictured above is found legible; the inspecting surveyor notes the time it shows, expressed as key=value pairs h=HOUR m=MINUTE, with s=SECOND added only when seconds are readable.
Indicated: h=11 m=18
